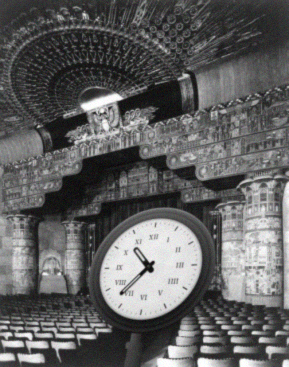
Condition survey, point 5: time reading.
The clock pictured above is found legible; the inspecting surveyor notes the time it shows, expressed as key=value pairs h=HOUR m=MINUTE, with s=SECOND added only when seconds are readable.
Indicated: h=10 m=37
